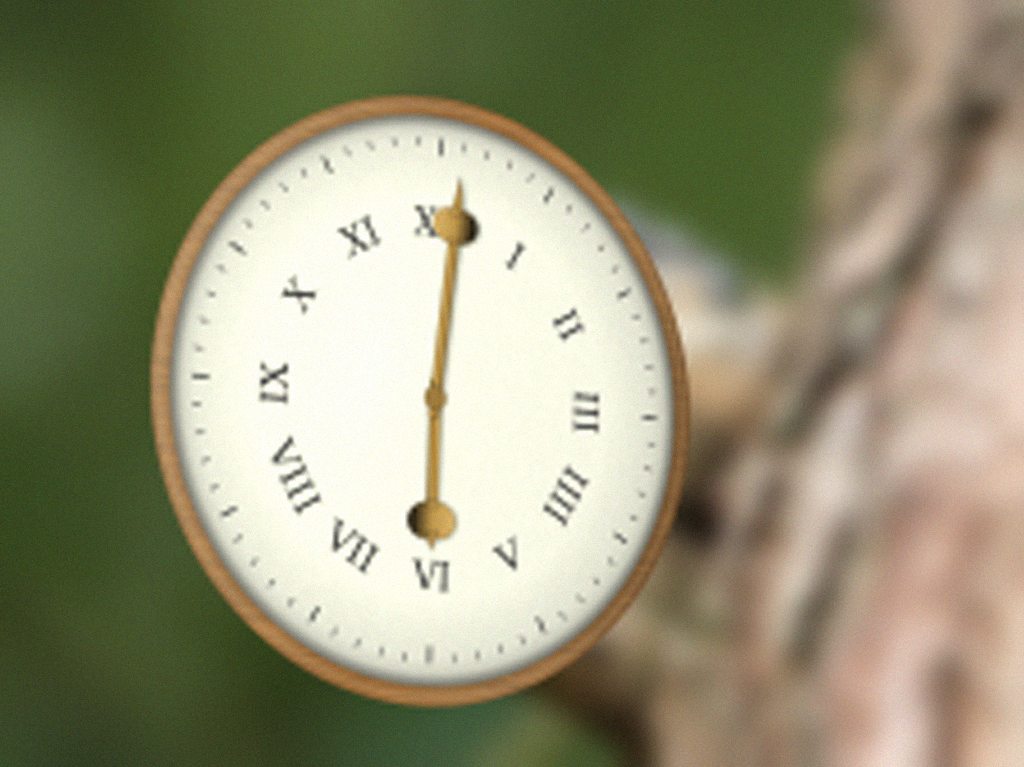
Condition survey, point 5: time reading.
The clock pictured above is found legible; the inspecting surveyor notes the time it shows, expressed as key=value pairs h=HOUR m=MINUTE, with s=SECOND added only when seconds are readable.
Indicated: h=6 m=1
